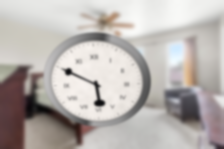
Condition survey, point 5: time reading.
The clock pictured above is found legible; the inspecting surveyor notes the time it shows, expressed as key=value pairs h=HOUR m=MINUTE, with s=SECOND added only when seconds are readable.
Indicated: h=5 m=50
